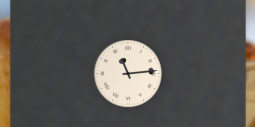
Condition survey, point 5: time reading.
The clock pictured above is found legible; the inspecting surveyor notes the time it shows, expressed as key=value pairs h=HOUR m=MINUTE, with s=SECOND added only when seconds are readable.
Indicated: h=11 m=14
